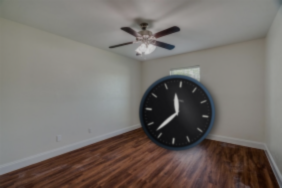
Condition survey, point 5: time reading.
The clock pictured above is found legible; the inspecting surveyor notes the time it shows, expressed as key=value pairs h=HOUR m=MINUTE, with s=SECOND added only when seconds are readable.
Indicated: h=11 m=37
